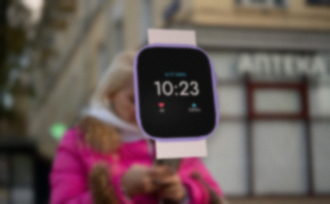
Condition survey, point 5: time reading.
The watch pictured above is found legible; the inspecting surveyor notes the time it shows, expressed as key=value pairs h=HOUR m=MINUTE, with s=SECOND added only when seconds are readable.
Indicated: h=10 m=23
